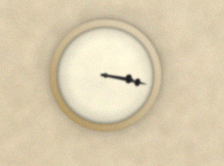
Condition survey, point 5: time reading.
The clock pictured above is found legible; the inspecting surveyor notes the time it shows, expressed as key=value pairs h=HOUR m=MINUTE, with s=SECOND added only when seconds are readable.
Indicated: h=3 m=17
